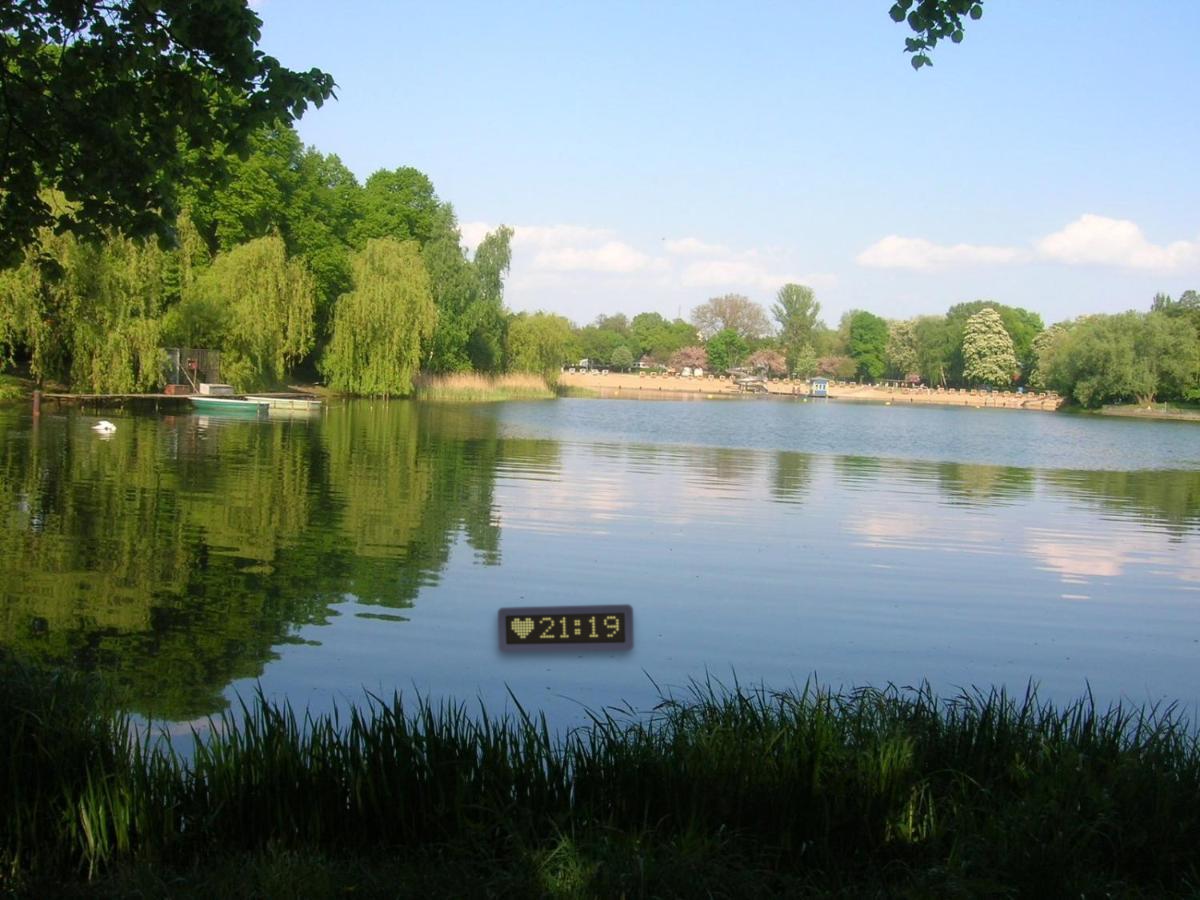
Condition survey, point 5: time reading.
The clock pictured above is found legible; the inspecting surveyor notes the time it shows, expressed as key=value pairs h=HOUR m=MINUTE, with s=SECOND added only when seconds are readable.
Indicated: h=21 m=19
